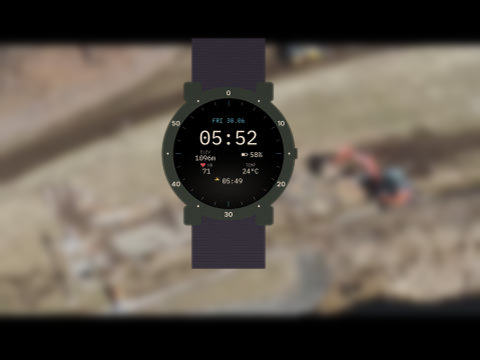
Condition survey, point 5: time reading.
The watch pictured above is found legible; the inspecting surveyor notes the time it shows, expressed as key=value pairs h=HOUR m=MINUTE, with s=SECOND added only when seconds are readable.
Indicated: h=5 m=52
